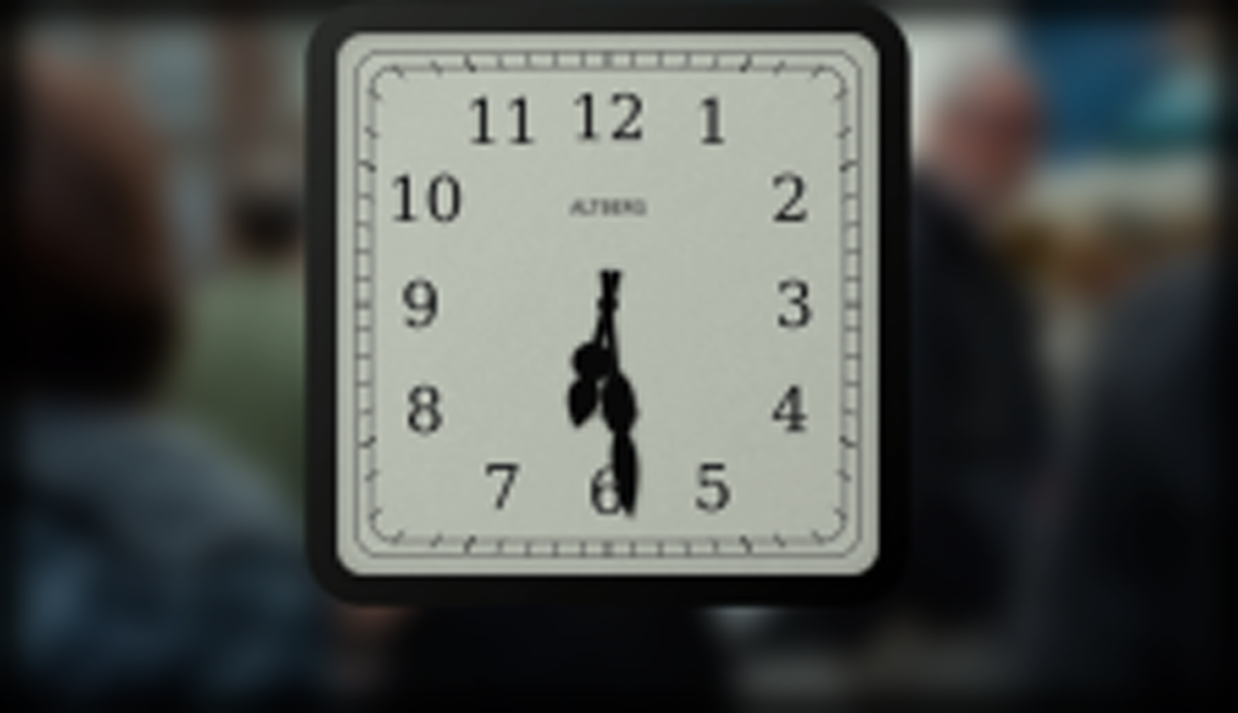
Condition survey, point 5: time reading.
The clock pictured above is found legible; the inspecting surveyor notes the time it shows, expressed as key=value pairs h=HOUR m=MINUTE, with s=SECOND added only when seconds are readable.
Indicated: h=6 m=29
